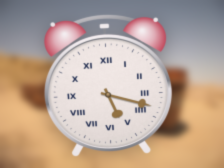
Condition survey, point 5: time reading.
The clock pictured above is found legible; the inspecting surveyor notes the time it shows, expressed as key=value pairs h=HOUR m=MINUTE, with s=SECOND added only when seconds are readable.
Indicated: h=5 m=18
